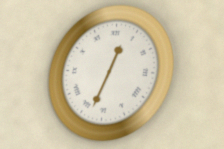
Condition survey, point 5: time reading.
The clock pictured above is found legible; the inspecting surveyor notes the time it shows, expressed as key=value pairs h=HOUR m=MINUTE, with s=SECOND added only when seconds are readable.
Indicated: h=12 m=33
